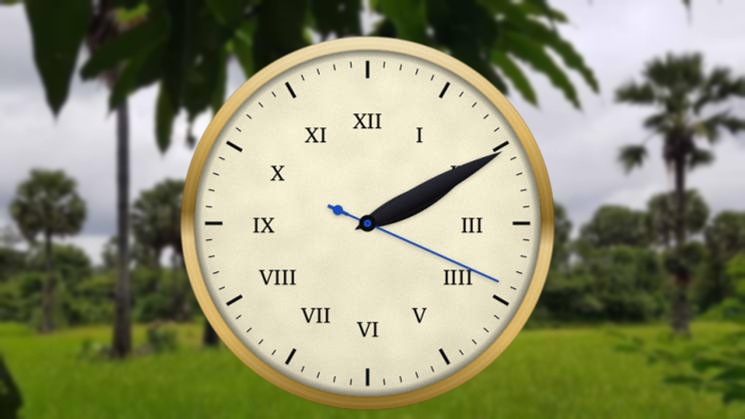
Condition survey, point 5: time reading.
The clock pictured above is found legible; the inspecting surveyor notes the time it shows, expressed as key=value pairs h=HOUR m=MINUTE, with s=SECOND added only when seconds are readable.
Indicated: h=2 m=10 s=19
